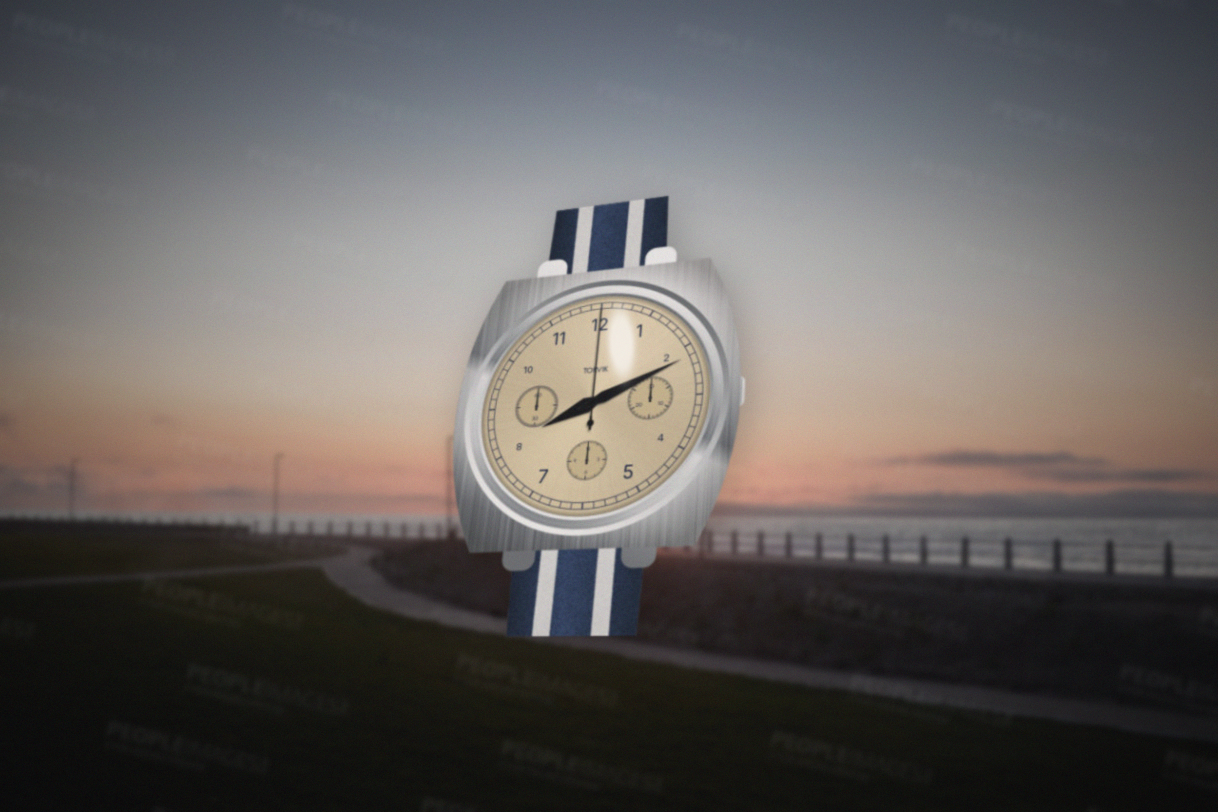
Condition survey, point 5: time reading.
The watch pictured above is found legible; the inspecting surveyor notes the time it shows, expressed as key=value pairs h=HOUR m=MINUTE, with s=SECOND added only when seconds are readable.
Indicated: h=8 m=11
